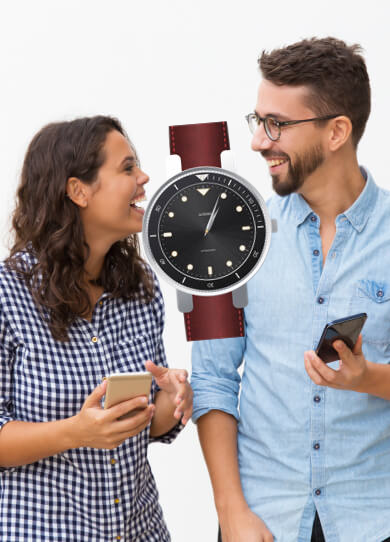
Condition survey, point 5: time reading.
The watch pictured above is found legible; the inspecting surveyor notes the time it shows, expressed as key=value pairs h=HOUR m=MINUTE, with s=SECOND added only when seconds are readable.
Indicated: h=1 m=4
